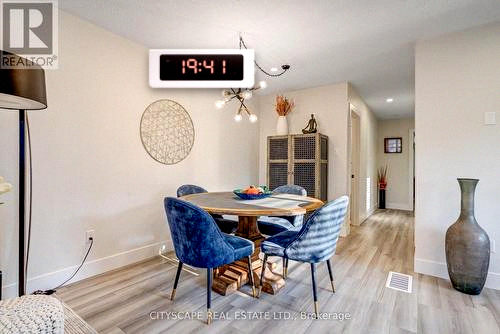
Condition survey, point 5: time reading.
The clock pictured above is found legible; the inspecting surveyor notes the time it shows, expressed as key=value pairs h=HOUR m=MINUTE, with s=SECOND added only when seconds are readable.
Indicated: h=19 m=41
